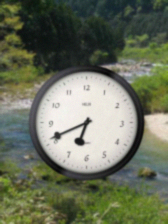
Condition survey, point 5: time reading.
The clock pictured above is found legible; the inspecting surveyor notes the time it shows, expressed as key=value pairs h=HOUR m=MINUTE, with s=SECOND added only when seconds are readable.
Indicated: h=6 m=41
